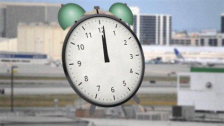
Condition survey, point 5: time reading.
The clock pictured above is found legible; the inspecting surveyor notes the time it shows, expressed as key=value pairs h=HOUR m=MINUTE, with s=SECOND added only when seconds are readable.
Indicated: h=12 m=1
